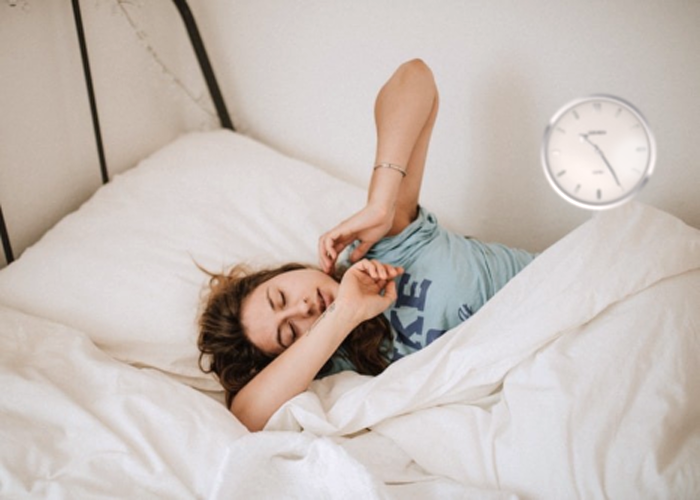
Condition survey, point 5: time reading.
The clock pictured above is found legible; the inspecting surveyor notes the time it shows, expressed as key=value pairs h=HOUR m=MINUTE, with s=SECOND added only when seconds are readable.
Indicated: h=10 m=25
